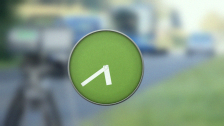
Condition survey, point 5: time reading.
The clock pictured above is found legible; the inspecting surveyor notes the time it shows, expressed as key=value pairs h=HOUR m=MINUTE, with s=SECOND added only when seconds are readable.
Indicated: h=5 m=39
